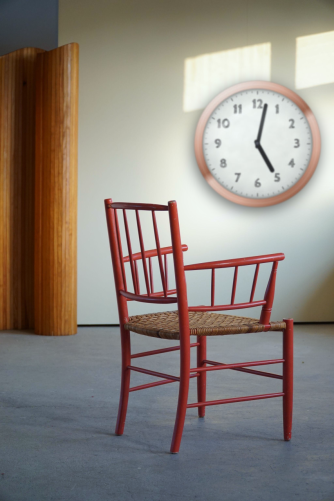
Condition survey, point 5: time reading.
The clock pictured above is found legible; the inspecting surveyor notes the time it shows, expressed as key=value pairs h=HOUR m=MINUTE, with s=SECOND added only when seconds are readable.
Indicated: h=5 m=2
